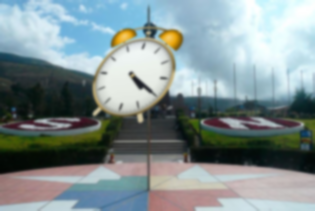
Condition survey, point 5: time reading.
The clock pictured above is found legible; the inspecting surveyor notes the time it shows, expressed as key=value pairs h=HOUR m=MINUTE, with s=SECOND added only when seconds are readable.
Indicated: h=4 m=20
